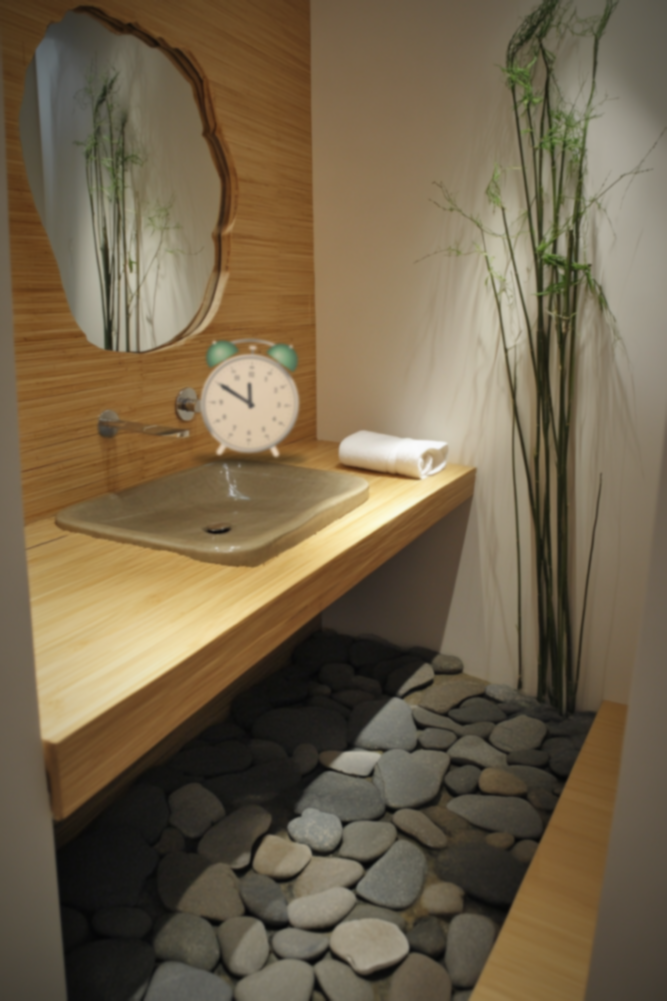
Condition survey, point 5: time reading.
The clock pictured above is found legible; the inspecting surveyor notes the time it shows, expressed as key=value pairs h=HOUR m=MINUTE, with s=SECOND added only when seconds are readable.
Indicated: h=11 m=50
